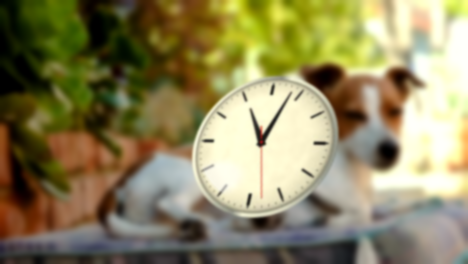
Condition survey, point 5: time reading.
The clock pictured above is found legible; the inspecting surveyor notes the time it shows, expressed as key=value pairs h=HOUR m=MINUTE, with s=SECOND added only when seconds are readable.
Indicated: h=11 m=3 s=28
